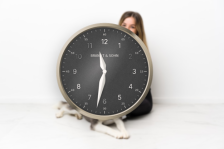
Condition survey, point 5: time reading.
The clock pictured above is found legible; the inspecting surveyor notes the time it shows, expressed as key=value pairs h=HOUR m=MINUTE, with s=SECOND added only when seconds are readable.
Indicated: h=11 m=32
